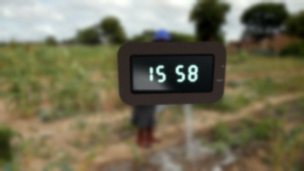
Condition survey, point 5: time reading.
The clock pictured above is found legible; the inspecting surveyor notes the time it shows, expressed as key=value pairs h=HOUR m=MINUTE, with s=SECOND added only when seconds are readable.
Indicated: h=15 m=58
